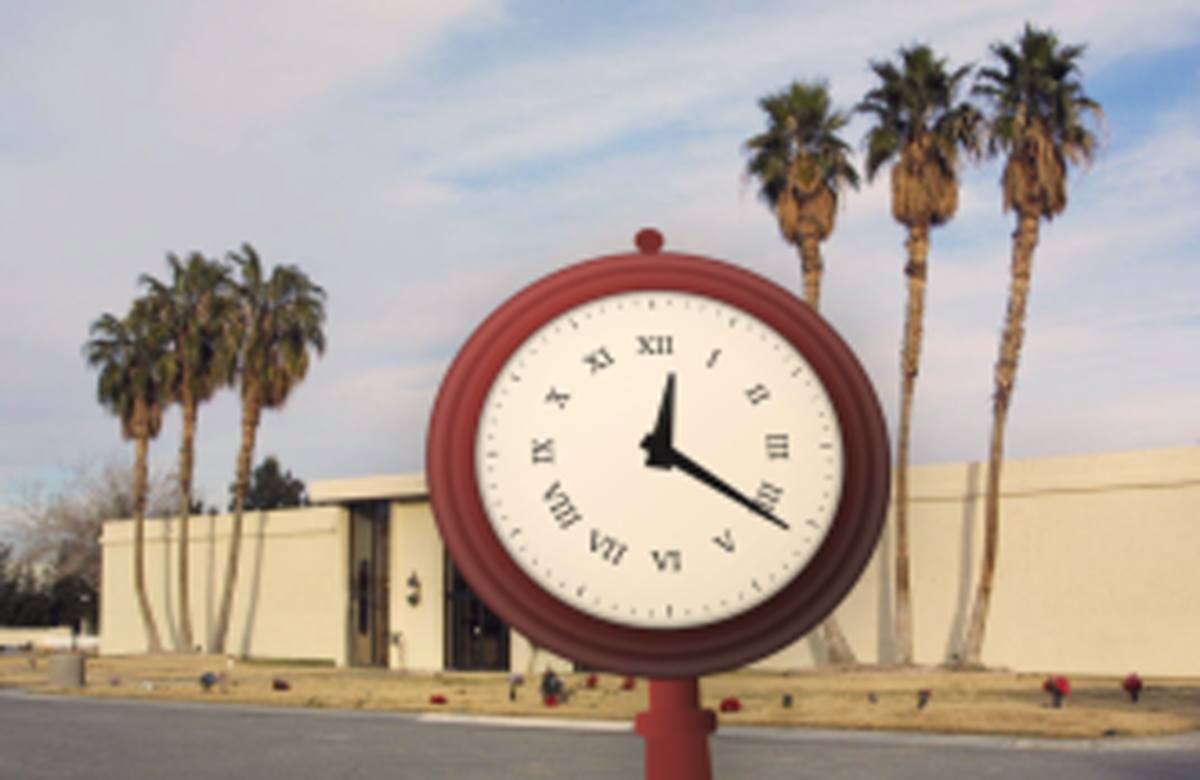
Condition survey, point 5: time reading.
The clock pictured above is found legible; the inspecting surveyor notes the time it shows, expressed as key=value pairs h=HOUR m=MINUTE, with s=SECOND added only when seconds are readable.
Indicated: h=12 m=21
